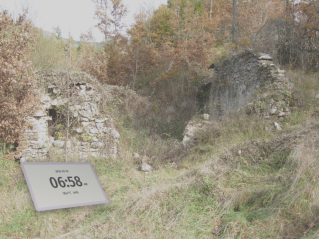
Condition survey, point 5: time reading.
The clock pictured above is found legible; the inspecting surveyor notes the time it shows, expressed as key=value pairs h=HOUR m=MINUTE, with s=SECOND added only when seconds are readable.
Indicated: h=6 m=58
